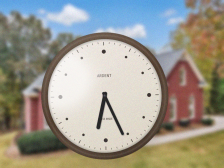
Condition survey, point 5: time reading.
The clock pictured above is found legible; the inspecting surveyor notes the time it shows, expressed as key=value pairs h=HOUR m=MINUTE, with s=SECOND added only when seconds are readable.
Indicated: h=6 m=26
